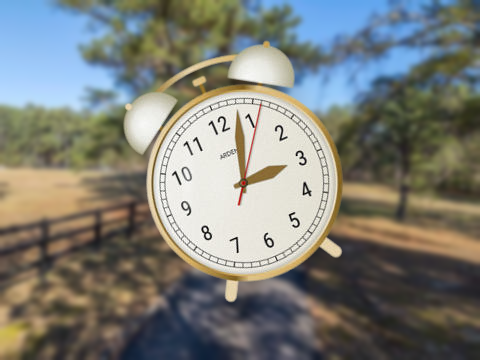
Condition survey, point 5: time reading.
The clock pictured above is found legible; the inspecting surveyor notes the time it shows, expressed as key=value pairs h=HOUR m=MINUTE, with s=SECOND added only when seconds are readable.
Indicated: h=3 m=3 s=6
